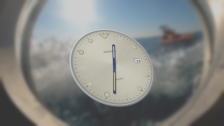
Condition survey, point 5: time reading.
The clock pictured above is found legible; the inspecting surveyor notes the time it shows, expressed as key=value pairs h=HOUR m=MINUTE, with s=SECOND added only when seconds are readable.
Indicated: h=12 m=33
